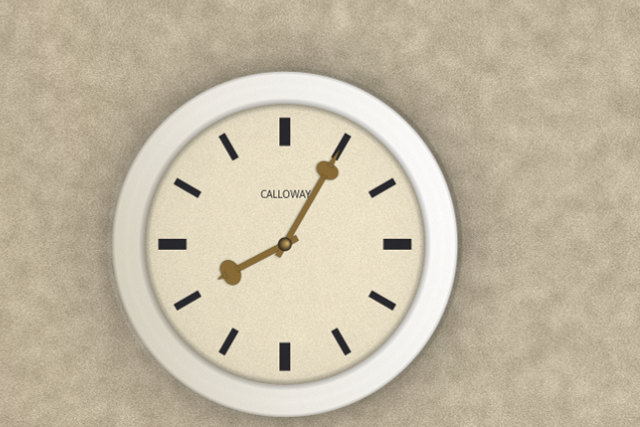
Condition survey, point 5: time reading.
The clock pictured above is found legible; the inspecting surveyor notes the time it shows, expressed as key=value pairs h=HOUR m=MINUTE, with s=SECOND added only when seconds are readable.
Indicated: h=8 m=5
